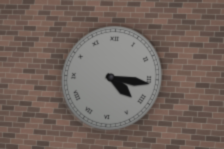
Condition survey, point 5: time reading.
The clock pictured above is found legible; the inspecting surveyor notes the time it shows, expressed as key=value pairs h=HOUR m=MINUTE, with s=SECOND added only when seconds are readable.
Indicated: h=4 m=16
